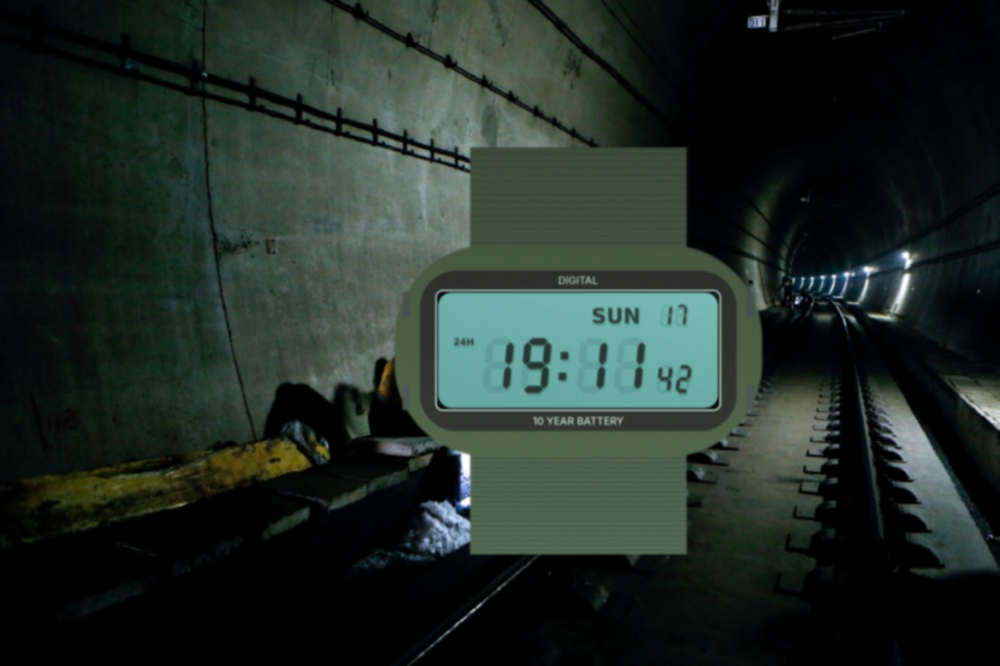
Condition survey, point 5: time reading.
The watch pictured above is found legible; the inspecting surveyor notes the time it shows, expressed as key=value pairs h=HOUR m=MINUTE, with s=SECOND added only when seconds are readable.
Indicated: h=19 m=11 s=42
